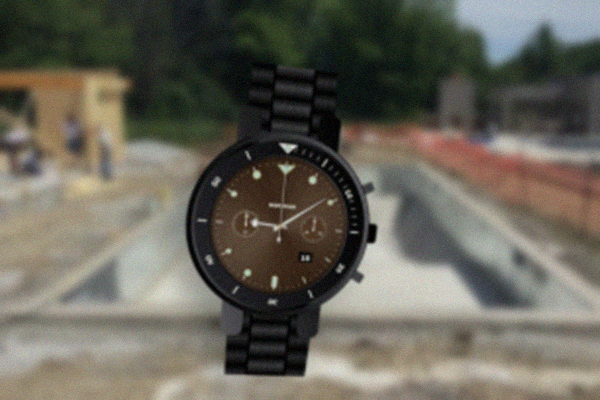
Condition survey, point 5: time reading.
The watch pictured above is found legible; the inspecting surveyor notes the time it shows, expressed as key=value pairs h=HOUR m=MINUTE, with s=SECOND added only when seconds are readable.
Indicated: h=9 m=9
